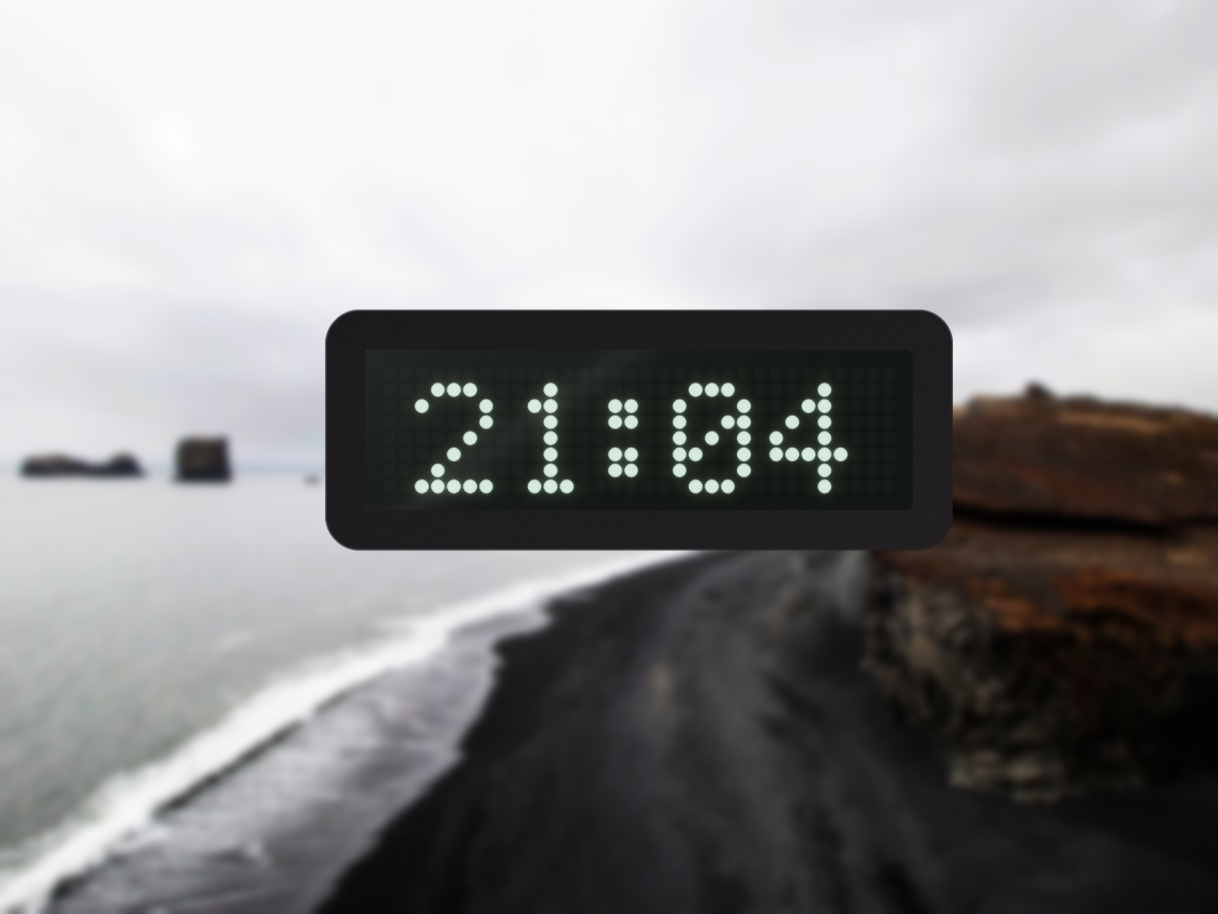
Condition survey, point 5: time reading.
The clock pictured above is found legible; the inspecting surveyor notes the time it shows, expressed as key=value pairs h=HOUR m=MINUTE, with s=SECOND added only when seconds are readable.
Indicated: h=21 m=4
